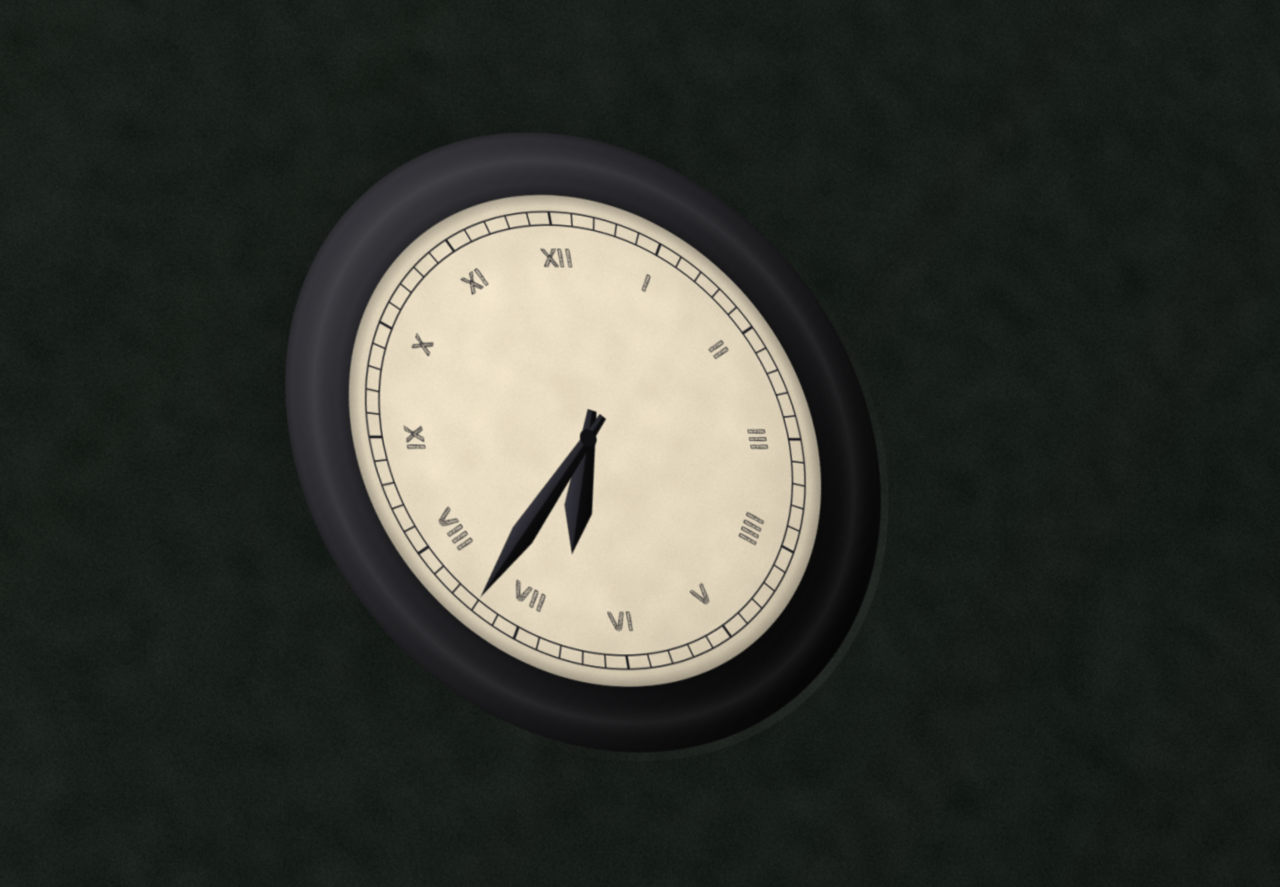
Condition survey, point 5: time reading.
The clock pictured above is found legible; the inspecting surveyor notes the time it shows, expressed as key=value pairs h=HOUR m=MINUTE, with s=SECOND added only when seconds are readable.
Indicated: h=6 m=37
